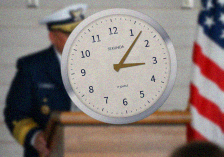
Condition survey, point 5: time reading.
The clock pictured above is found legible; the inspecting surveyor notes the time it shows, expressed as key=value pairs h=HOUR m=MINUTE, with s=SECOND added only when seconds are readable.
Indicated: h=3 m=7
